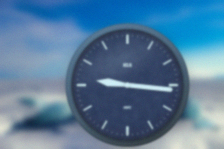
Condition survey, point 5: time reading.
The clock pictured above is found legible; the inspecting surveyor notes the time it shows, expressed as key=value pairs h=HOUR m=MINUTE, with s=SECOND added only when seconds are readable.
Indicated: h=9 m=16
